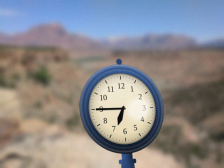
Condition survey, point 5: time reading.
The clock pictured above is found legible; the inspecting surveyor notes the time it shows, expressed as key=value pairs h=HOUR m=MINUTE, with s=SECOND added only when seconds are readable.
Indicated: h=6 m=45
